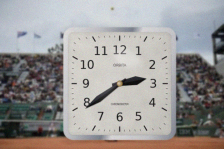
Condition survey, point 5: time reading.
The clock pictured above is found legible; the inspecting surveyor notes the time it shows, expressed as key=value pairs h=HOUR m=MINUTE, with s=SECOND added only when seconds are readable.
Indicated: h=2 m=39
